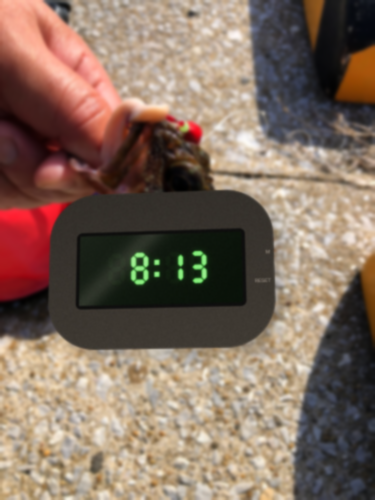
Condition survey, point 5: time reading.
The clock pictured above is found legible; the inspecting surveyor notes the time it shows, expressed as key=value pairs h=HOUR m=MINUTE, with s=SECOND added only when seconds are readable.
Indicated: h=8 m=13
